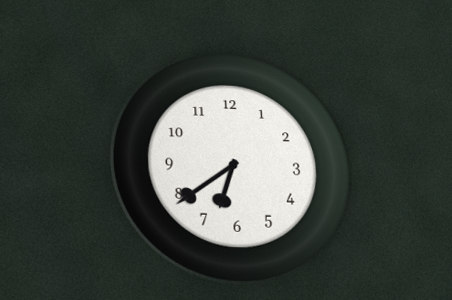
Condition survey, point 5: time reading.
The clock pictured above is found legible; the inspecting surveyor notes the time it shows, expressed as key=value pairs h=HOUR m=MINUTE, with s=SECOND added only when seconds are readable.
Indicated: h=6 m=39
